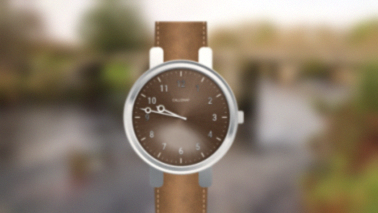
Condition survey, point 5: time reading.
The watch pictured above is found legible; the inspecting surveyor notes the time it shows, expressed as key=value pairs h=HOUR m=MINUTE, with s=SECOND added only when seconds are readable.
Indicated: h=9 m=47
